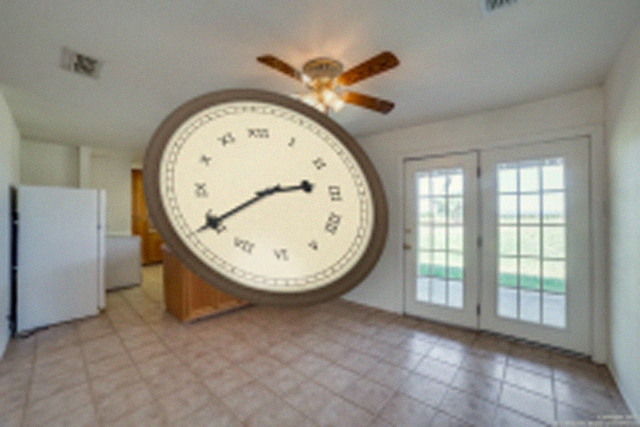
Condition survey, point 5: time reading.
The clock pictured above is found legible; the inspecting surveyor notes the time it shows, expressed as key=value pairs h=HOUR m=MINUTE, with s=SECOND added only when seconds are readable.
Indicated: h=2 m=40
